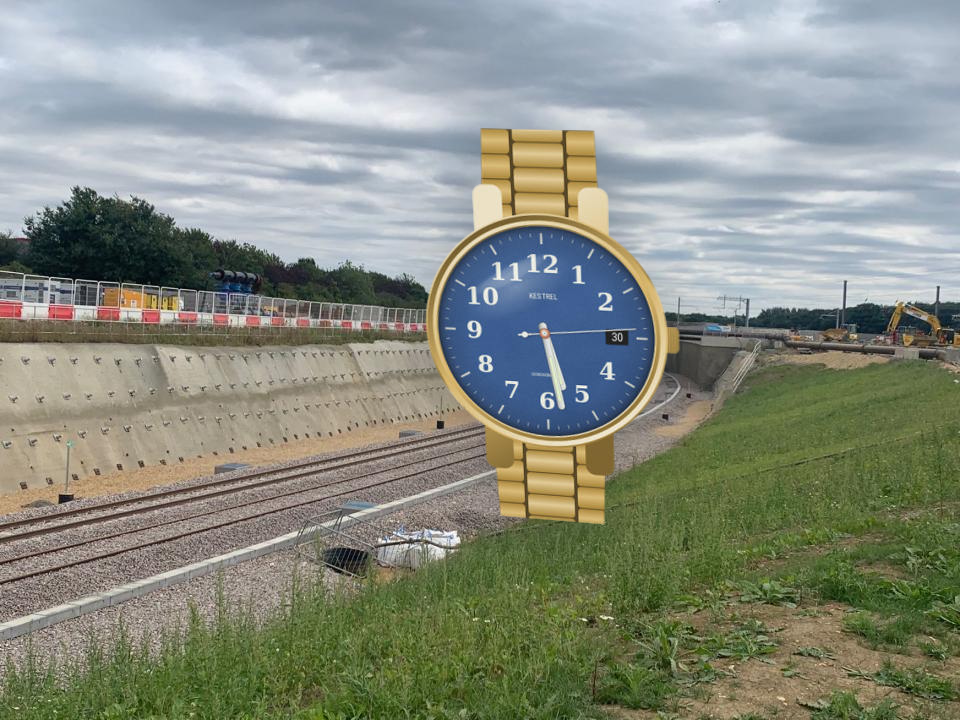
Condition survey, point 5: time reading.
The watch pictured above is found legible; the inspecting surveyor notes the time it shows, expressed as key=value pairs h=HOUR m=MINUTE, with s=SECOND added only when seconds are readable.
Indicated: h=5 m=28 s=14
